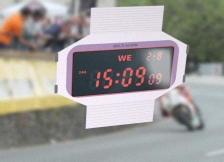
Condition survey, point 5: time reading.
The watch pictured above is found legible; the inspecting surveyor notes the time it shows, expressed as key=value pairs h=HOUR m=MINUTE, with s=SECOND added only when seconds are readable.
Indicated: h=15 m=9 s=9
